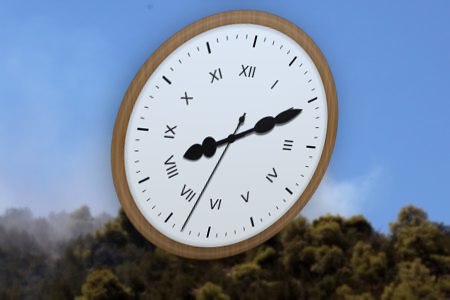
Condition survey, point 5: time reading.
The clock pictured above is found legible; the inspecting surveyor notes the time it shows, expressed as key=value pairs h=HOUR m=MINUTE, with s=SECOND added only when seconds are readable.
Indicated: h=8 m=10 s=33
